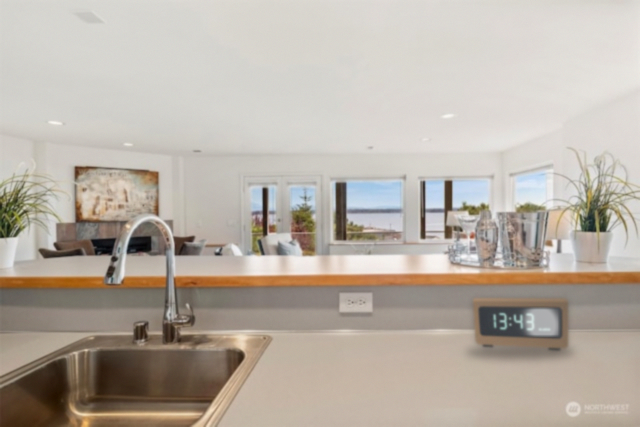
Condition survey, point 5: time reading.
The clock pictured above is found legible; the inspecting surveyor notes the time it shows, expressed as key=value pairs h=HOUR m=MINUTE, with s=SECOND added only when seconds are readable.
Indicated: h=13 m=43
